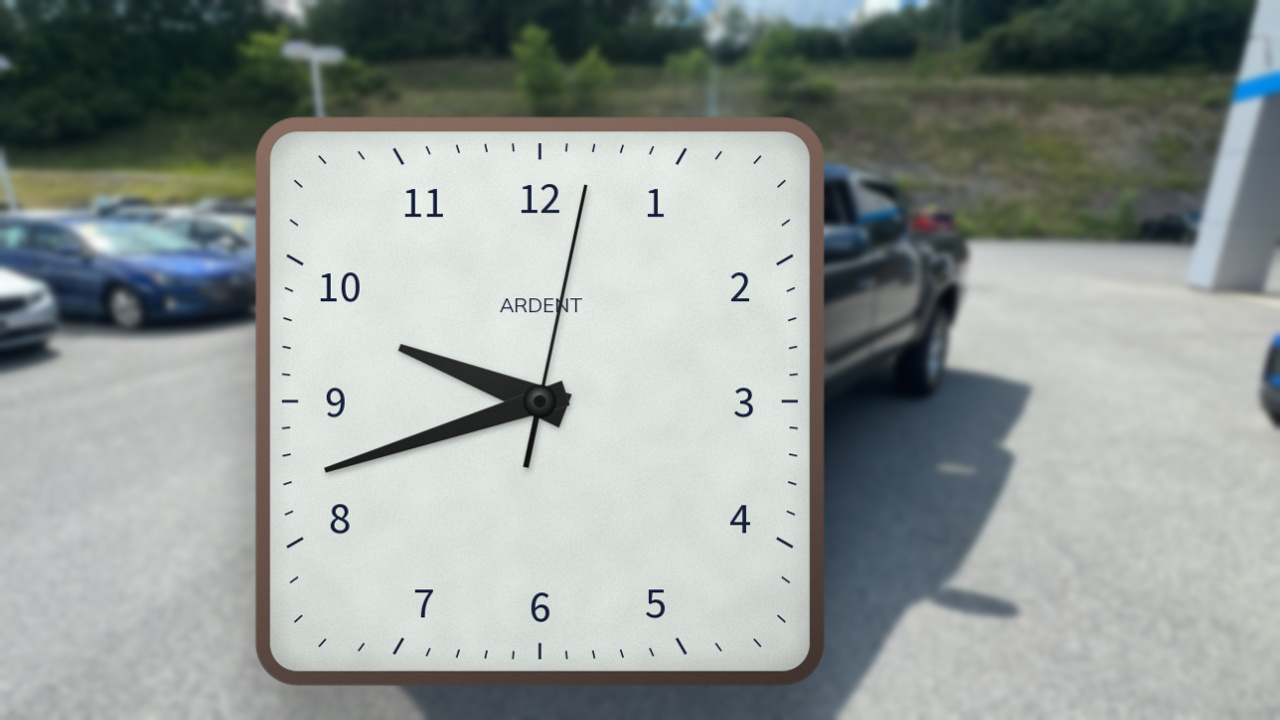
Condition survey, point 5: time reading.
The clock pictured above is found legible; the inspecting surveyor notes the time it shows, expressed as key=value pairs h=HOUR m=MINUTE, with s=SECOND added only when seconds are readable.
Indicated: h=9 m=42 s=2
